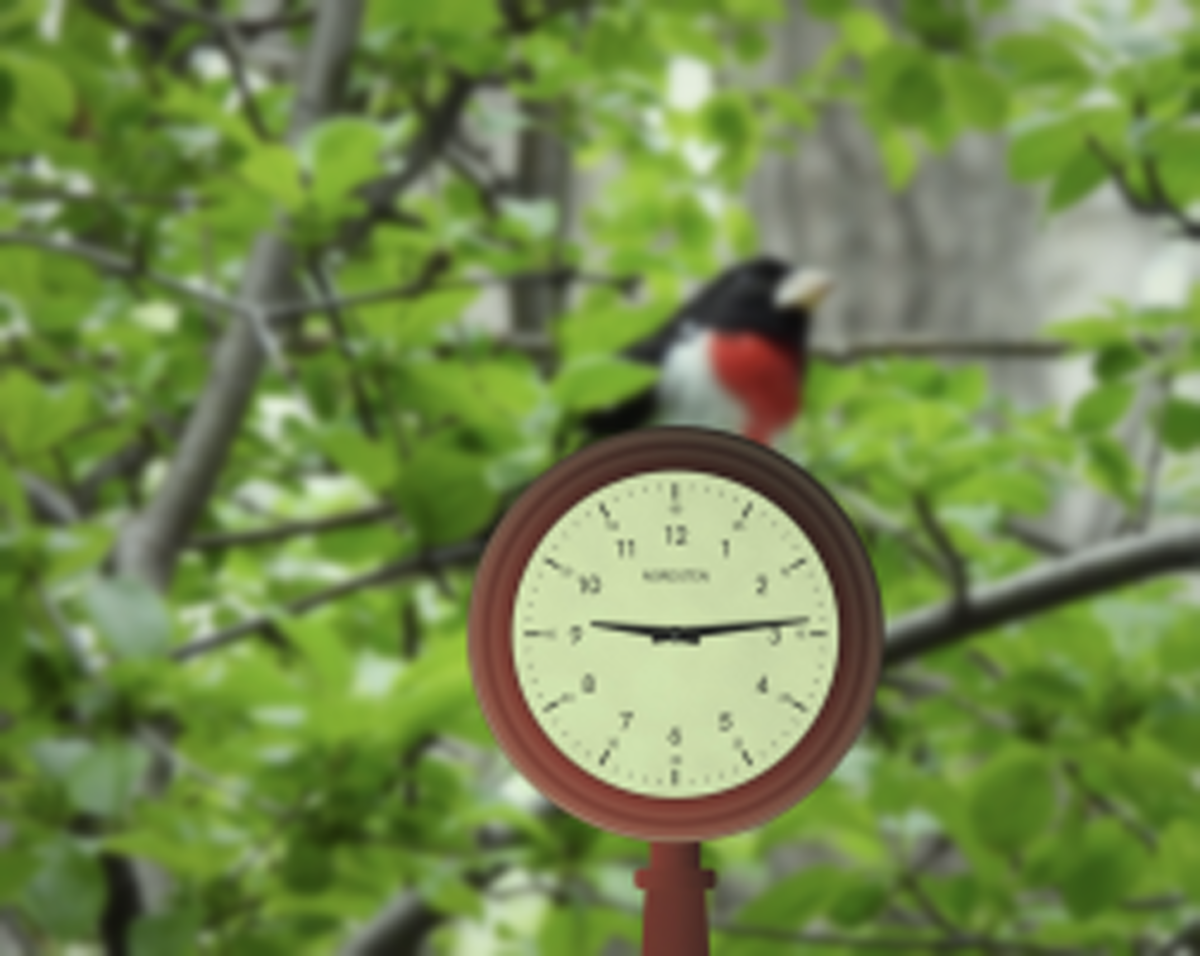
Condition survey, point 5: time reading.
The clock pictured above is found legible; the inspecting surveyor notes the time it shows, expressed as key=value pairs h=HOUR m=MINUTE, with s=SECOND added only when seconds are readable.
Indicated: h=9 m=14
